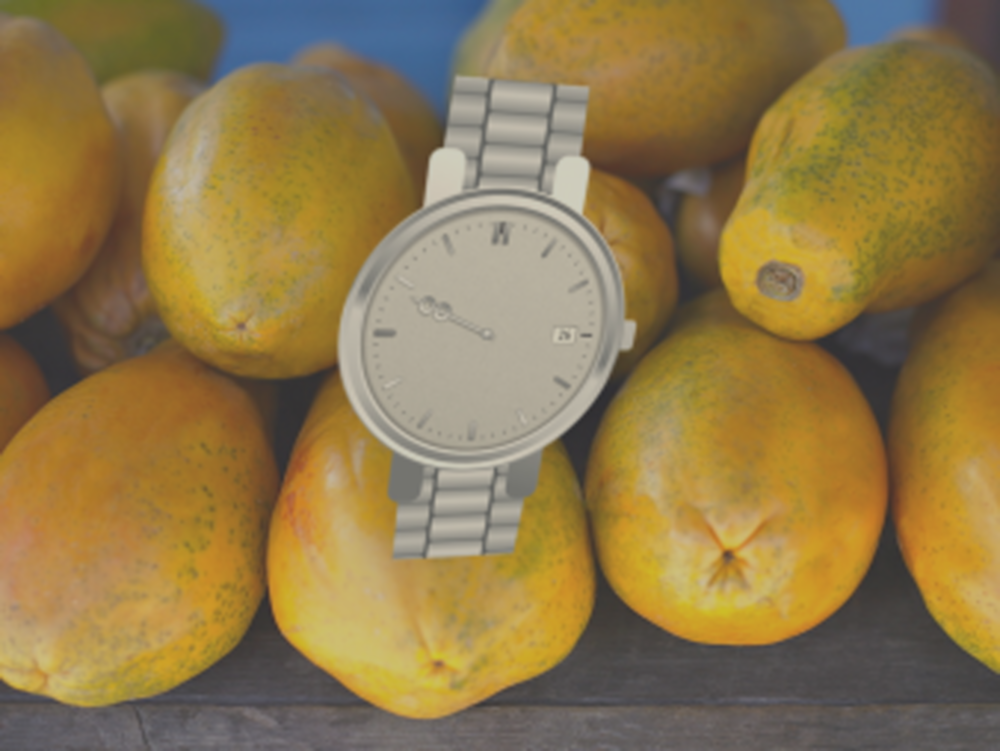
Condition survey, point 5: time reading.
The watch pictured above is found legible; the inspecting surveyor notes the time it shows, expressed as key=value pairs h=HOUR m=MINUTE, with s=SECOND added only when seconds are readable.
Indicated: h=9 m=49
